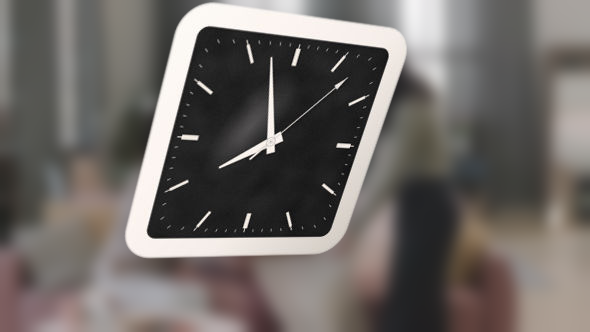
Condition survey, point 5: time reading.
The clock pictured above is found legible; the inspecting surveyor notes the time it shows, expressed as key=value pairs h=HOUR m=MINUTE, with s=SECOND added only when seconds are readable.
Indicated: h=7 m=57 s=7
